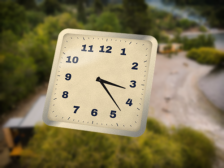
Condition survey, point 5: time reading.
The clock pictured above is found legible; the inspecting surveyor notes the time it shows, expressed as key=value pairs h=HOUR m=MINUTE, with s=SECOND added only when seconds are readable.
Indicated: h=3 m=23
